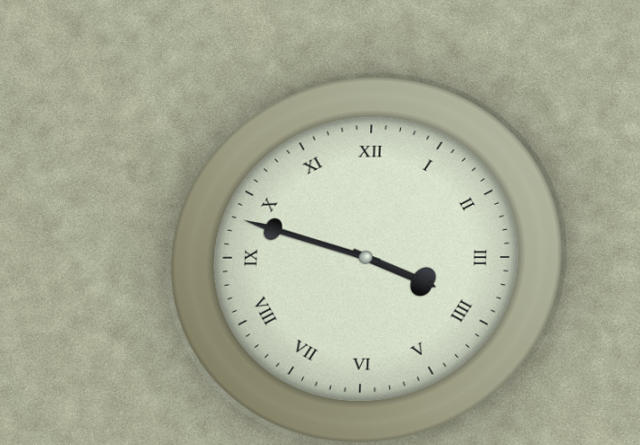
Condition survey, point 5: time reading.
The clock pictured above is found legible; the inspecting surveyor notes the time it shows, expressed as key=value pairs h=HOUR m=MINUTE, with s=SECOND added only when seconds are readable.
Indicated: h=3 m=48
